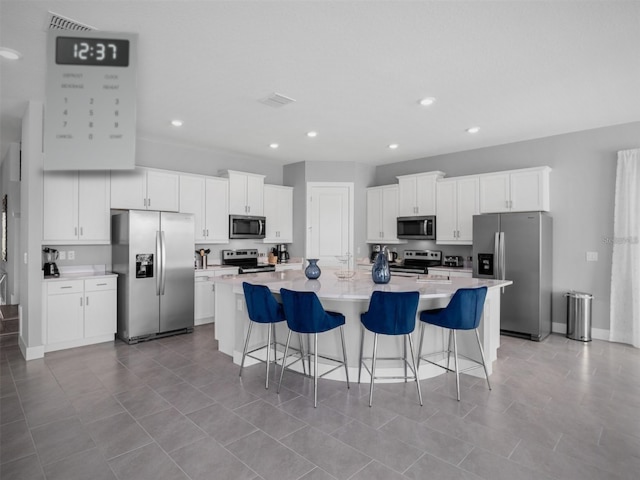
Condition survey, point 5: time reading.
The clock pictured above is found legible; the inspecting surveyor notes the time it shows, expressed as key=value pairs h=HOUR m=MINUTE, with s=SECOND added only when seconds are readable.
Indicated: h=12 m=37
